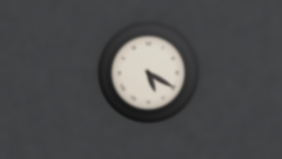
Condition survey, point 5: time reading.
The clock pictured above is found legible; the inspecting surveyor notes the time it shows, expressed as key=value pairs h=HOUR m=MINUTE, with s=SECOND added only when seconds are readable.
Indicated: h=5 m=20
